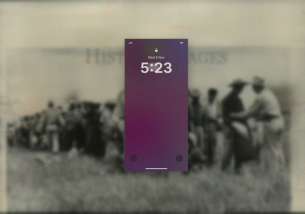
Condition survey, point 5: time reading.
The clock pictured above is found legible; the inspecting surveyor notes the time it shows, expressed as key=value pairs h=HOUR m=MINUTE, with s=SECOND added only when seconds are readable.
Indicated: h=5 m=23
